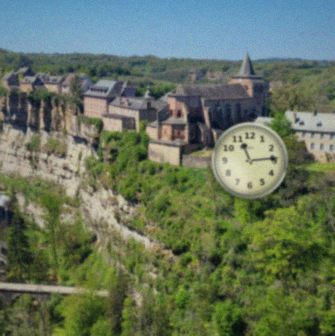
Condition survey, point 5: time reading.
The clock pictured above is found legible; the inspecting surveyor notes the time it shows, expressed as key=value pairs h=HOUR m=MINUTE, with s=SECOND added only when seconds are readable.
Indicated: h=11 m=14
